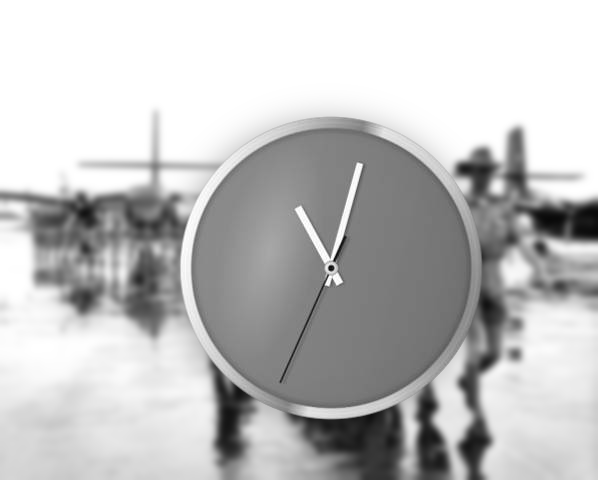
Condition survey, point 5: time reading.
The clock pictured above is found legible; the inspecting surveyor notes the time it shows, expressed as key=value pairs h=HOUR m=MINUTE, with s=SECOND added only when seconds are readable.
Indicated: h=11 m=2 s=34
